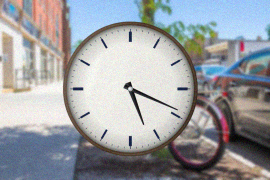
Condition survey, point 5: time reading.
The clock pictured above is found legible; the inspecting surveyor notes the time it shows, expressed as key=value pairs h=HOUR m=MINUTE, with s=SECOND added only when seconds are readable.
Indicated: h=5 m=19
